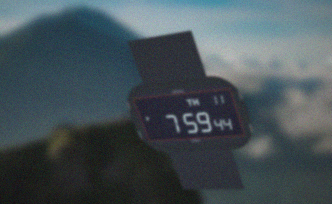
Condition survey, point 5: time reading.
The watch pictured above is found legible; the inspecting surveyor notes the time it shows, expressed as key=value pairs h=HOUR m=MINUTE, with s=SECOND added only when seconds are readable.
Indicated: h=7 m=59 s=44
